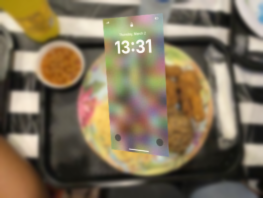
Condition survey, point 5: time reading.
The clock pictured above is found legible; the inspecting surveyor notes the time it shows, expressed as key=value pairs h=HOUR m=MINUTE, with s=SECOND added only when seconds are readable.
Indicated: h=13 m=31
